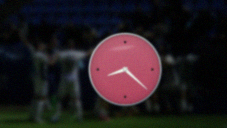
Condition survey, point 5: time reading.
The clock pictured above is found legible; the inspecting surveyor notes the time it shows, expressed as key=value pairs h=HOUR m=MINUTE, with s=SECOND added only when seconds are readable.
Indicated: h=8 m=22
